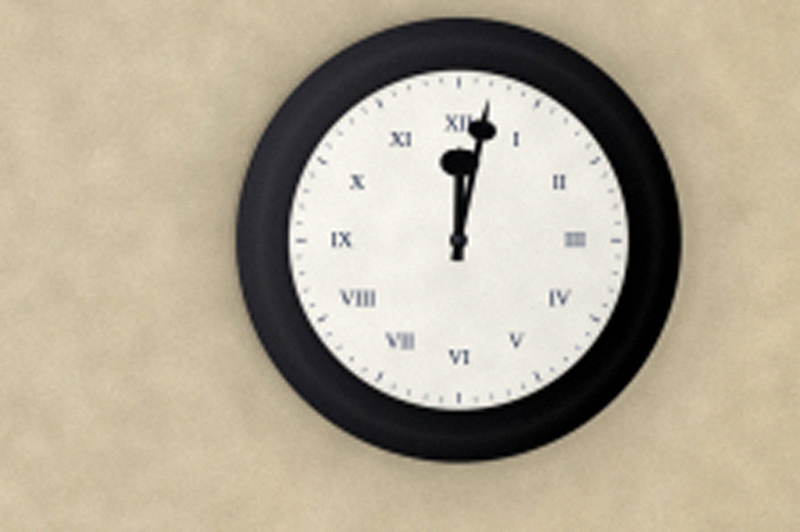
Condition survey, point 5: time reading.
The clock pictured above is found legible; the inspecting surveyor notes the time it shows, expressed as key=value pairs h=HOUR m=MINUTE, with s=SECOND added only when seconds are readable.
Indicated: h=12 m=2
